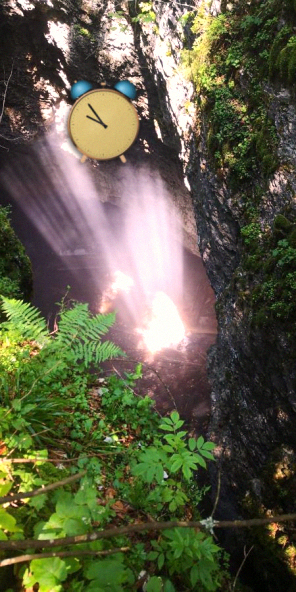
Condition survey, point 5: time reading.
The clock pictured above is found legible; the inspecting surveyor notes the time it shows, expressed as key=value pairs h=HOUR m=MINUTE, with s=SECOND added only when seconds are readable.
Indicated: h=9 m=54
